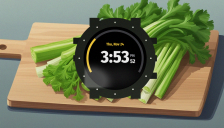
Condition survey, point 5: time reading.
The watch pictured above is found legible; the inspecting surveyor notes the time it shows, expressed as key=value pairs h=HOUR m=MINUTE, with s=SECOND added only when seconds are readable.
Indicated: h=3 m=53
